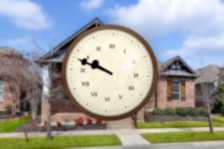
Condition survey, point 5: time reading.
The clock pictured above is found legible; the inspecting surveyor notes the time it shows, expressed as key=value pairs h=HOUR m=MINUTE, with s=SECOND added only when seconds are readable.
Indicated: h=9 m=48
